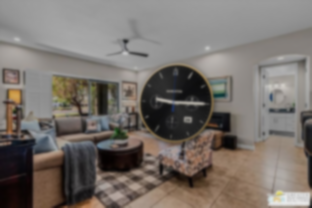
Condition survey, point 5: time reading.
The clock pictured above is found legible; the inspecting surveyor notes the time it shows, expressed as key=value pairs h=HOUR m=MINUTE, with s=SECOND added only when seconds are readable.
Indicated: h=9 m=15
